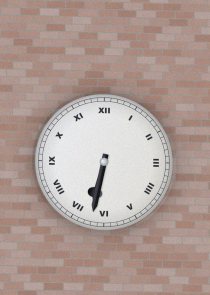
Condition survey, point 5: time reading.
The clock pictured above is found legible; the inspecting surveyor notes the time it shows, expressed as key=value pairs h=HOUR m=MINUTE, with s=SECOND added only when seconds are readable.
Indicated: h=6 m=32
